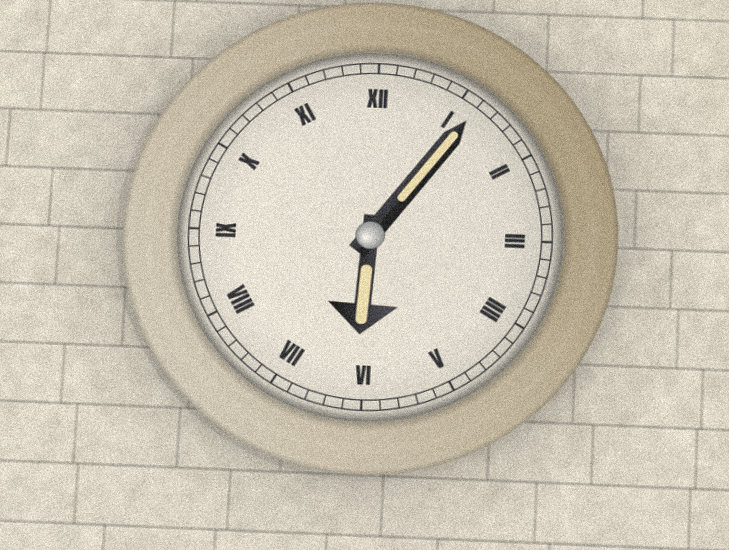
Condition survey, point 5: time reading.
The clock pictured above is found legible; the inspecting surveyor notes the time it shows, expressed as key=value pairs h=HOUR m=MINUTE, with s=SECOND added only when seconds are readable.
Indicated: h=6 m=6
